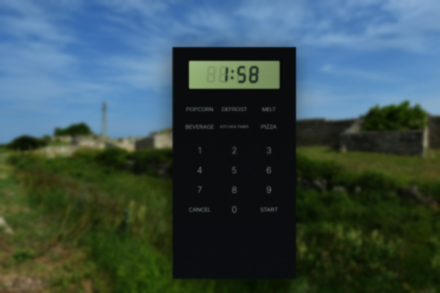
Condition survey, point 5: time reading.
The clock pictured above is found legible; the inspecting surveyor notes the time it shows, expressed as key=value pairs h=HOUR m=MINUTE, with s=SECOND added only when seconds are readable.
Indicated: h=1 m=58
